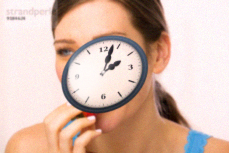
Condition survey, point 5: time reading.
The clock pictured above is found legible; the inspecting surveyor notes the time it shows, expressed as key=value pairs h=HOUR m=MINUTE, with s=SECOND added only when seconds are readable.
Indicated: h=2 m=3
